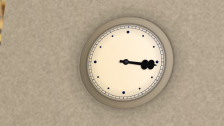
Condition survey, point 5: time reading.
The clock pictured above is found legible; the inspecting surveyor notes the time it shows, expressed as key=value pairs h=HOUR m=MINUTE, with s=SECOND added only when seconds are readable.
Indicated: h=3 m=16
